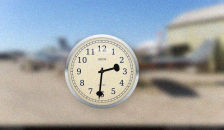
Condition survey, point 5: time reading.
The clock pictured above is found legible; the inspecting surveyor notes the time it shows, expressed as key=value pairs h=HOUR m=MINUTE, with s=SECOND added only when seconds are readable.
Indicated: h=2 m=31
